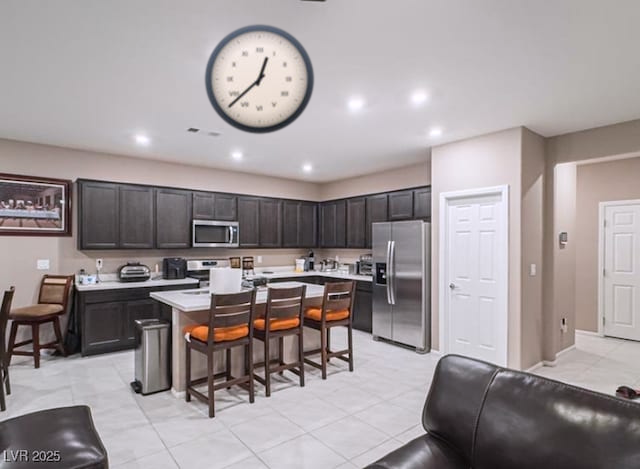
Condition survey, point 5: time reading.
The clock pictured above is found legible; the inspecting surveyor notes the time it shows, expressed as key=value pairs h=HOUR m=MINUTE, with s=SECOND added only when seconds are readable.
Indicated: h=12 m=38
